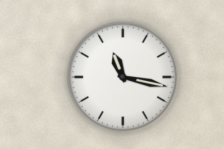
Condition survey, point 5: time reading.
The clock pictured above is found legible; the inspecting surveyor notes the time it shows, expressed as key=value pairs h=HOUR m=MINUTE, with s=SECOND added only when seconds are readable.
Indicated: h=11 m=17
